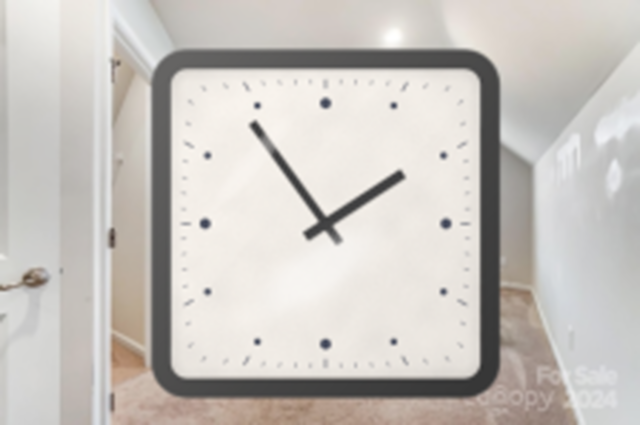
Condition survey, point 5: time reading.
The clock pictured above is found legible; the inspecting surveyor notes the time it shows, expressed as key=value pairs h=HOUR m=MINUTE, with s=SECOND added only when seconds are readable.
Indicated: h=1 m=54
